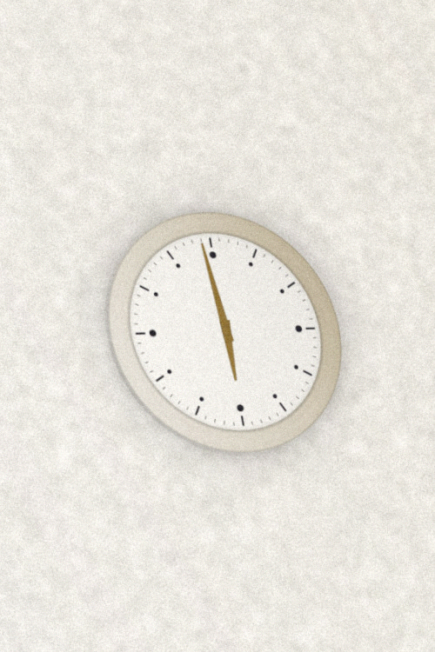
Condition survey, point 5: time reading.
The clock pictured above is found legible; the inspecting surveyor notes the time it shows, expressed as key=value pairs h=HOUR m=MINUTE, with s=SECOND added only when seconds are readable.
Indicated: h=5 m=59
